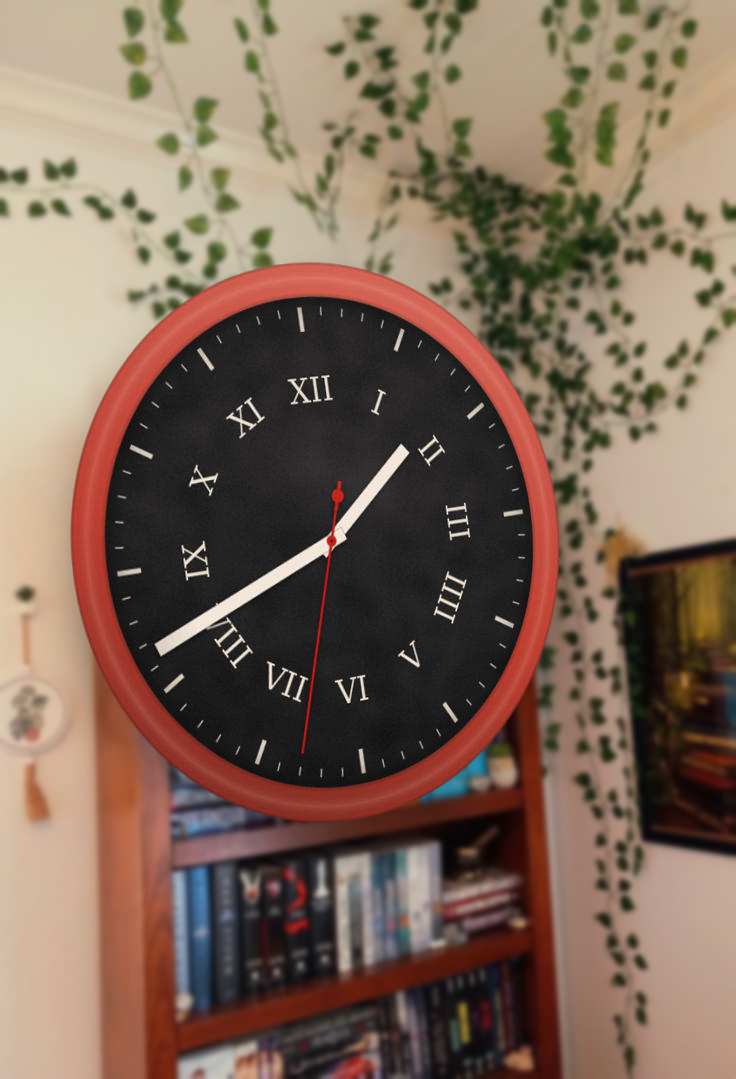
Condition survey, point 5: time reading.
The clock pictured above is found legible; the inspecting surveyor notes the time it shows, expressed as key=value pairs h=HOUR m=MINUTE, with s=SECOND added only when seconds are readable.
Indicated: h=1 m=41 s=33
